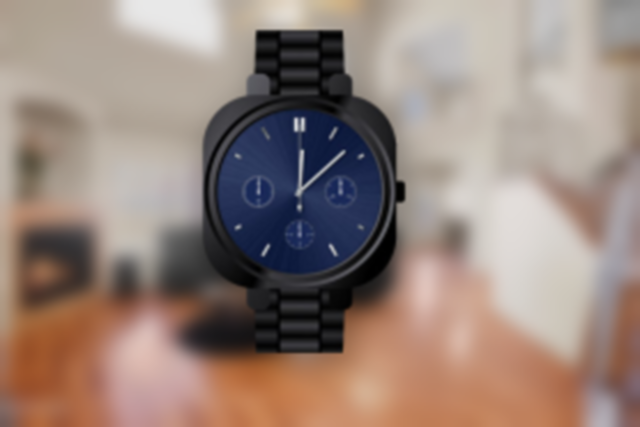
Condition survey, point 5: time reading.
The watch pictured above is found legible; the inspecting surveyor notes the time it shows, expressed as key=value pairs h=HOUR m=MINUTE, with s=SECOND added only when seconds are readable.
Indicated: h=12 m=8
